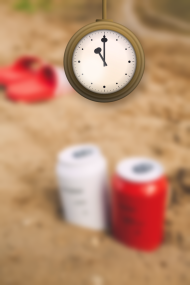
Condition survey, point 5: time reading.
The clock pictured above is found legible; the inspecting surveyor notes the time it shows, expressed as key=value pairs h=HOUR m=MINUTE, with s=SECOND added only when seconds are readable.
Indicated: h=11 m=0
